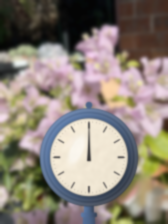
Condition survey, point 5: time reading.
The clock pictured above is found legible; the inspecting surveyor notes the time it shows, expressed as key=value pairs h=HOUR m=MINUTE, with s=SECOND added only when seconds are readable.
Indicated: h=12 m=0
